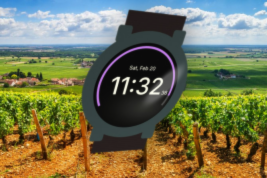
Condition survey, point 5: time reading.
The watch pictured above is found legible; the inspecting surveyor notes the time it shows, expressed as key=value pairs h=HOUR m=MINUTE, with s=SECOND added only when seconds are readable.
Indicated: h=11 m=32
